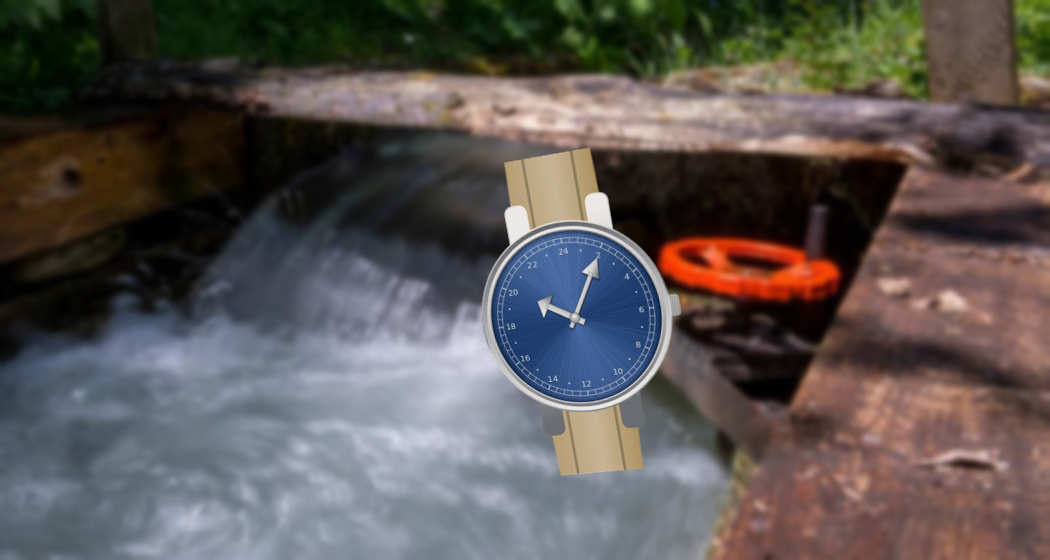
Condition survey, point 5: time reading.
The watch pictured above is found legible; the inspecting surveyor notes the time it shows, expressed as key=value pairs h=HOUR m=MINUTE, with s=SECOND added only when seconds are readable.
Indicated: h=20 m=5
